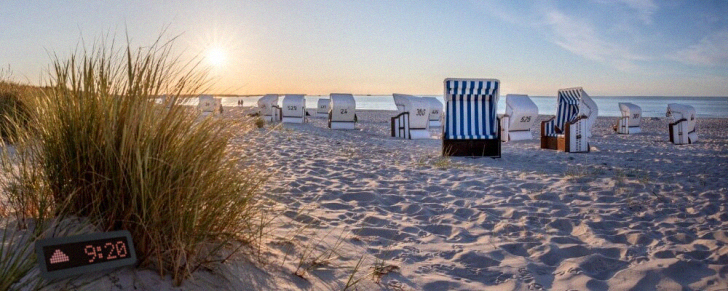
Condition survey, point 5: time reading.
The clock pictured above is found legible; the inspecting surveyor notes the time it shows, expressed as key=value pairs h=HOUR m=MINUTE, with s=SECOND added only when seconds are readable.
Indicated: h=9 m=20
